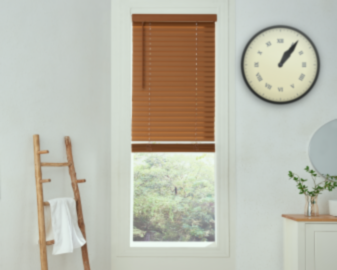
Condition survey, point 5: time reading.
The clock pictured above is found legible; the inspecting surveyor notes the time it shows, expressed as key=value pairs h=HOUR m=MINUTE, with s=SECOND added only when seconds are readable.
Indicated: h=1 m=6
